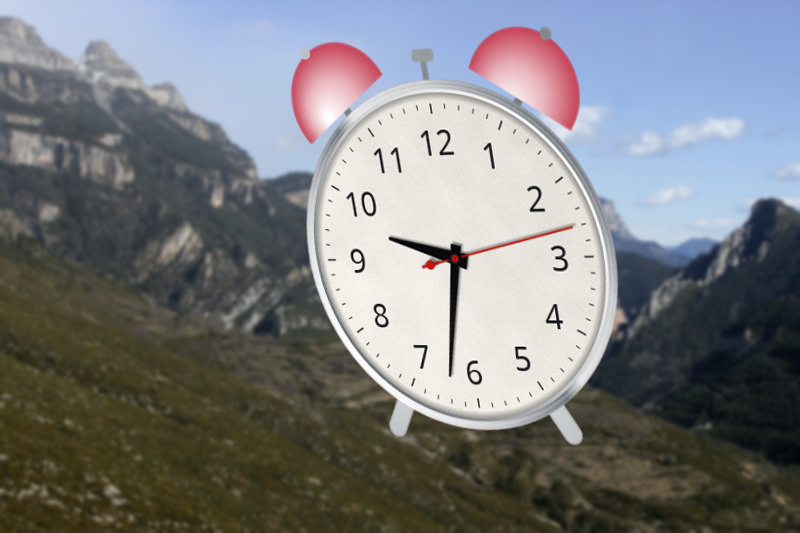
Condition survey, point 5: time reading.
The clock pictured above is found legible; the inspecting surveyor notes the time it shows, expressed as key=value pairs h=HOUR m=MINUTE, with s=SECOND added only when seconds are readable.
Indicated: h=9 m=32 s=13
